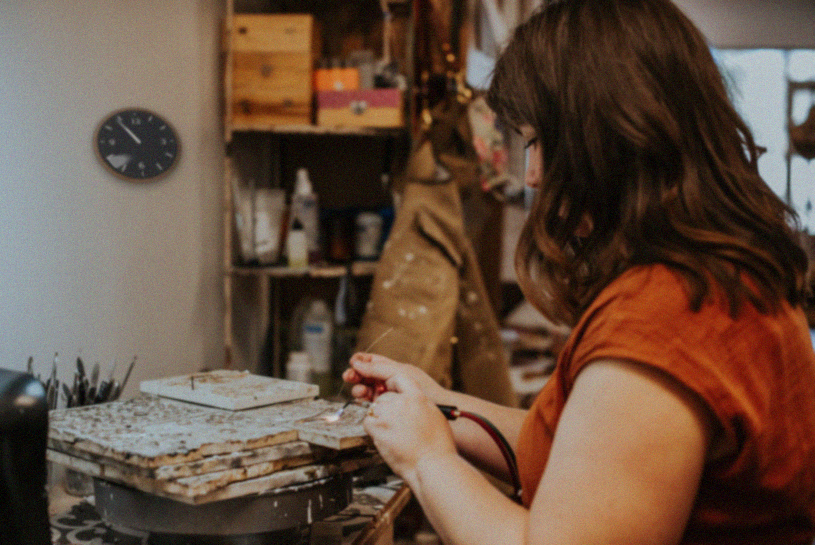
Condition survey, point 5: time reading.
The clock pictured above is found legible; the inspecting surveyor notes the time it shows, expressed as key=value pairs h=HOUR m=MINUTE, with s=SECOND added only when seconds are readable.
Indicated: h=10 m=54
